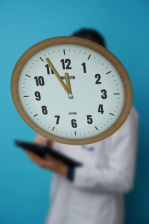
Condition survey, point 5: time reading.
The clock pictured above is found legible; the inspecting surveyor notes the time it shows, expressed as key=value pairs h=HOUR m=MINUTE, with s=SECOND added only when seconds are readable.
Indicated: h=11 m=56
